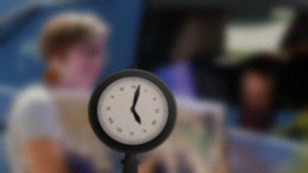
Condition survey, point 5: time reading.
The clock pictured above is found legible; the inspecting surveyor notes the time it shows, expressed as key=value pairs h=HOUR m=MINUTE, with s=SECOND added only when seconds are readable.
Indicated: h=5 m=2
